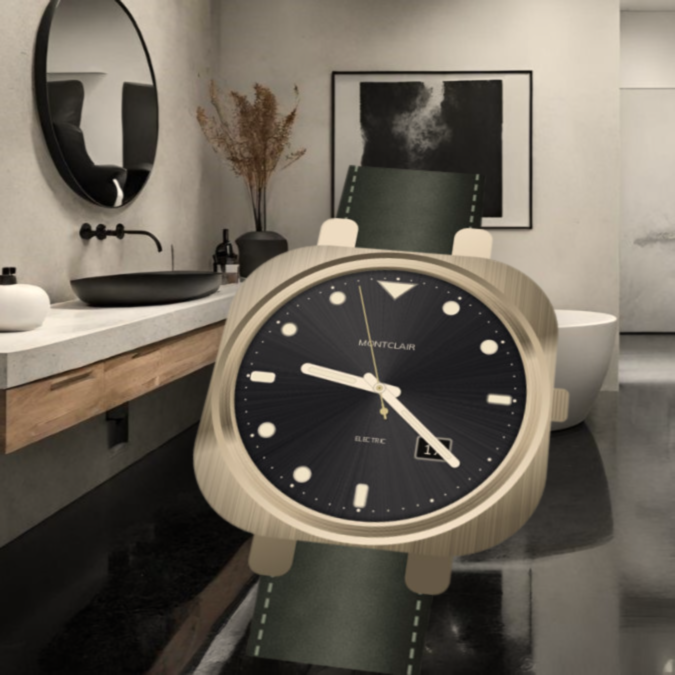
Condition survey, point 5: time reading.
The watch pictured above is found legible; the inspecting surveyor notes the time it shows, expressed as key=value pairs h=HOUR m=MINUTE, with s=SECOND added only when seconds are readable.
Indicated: h=9 m=21 s=57
